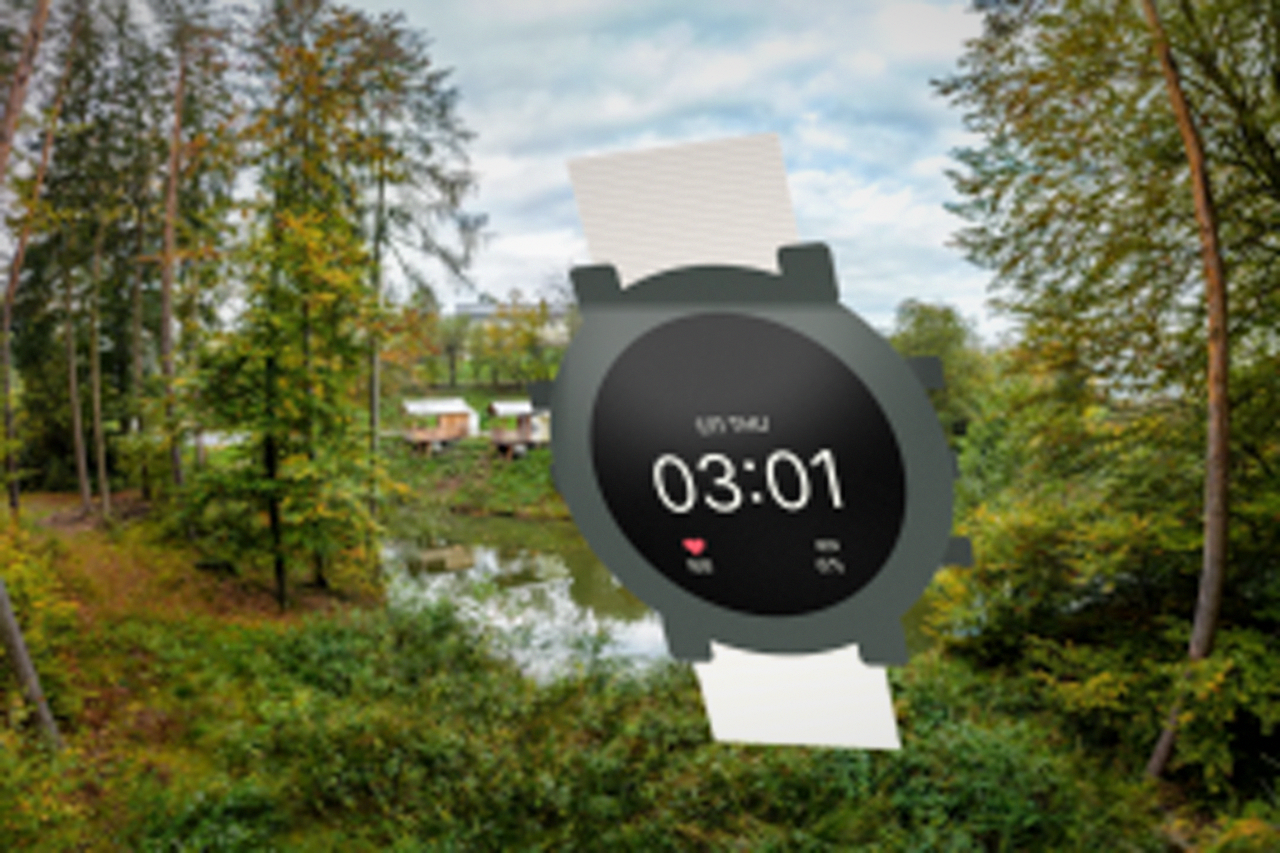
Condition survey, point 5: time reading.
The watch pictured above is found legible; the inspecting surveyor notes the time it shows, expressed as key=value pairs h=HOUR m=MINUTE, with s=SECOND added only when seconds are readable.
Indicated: h=3 m=1
